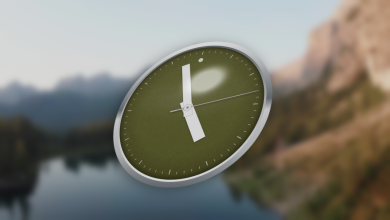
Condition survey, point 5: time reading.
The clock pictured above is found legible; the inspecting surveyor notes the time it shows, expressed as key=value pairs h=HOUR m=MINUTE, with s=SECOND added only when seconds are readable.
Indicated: h=4 m=57 s=13
